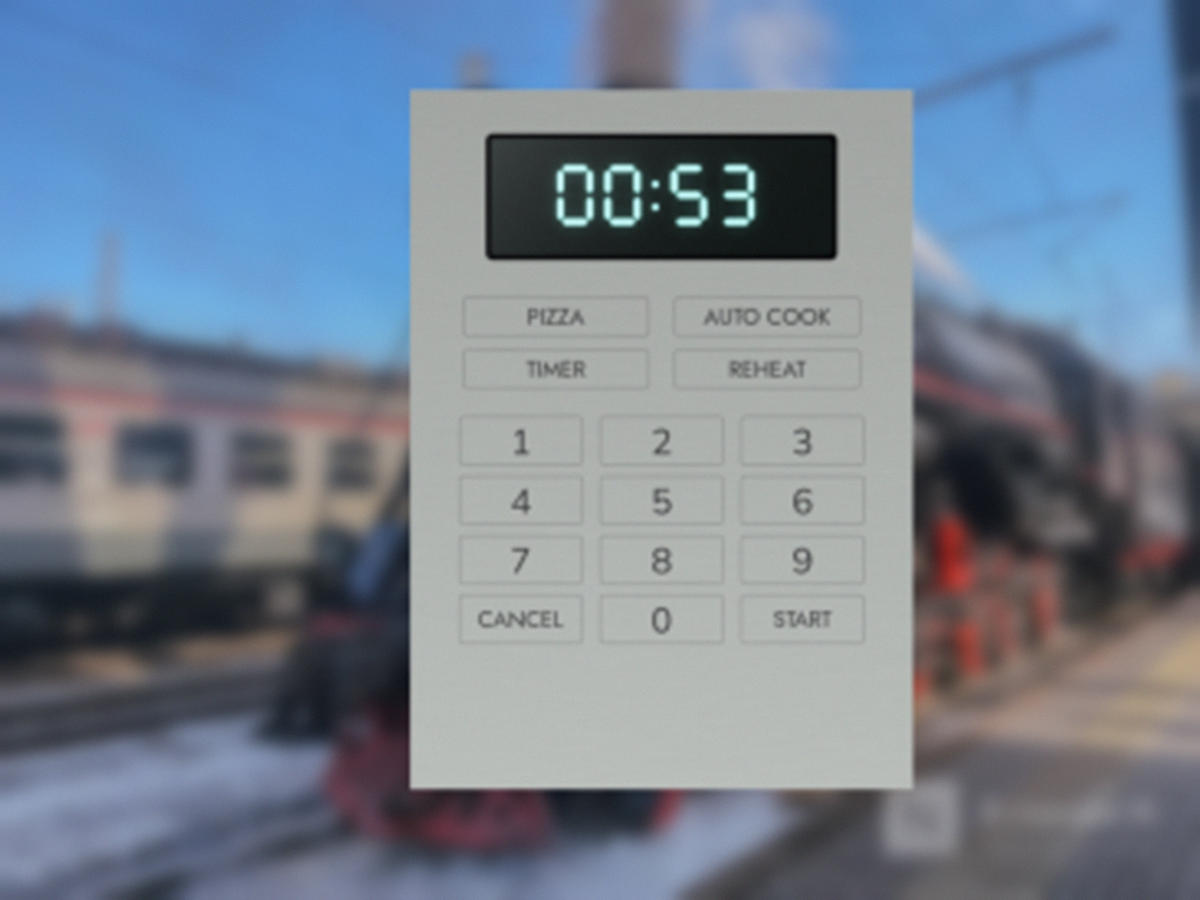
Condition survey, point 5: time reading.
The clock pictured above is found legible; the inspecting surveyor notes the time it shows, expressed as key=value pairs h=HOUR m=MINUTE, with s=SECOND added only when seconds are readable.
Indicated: h=0 m=53
